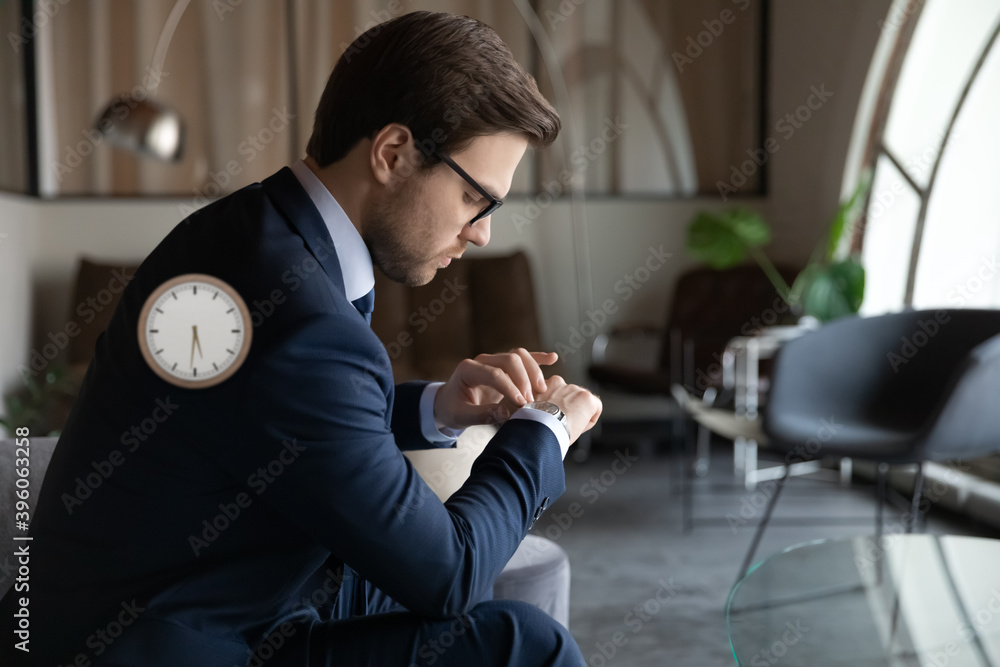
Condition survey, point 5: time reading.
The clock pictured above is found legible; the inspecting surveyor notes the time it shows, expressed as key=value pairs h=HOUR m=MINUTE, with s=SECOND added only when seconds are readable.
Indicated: h=5 m=31
